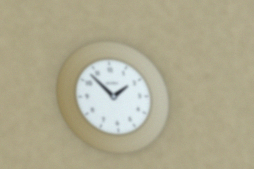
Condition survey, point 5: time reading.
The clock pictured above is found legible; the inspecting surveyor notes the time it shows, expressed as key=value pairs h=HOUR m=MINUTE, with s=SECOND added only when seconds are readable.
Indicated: h=1 m=53
